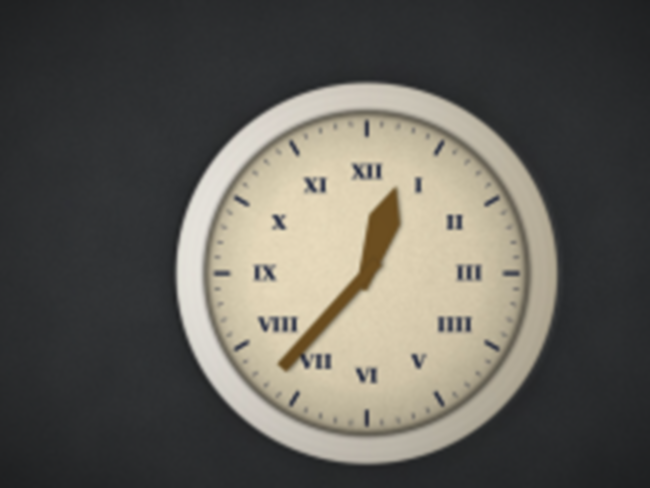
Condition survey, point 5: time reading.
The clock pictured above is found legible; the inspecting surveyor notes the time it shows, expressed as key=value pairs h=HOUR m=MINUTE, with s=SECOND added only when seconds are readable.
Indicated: h=12 m=37
